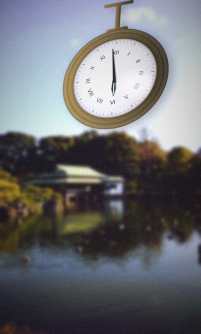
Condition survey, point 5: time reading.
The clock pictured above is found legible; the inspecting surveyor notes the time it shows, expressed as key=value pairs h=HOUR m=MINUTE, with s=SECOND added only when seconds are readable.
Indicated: h=5 m=59
